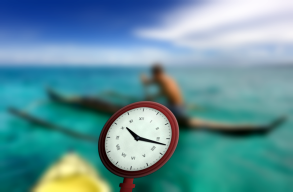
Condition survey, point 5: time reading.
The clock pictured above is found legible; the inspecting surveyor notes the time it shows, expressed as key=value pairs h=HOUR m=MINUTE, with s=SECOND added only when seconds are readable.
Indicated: h=10 m=17
